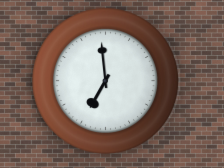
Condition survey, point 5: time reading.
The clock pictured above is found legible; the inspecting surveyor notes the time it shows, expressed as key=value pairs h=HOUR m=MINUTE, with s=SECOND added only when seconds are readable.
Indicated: h=6 m=59
